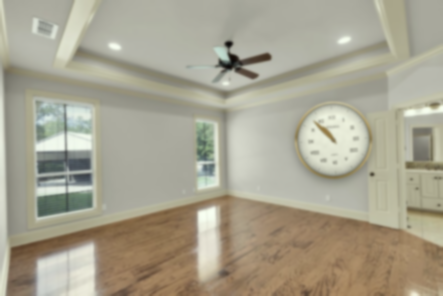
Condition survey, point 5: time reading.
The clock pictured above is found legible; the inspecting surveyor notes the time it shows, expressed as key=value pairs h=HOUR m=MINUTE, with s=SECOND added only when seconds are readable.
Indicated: h=10 m=53
